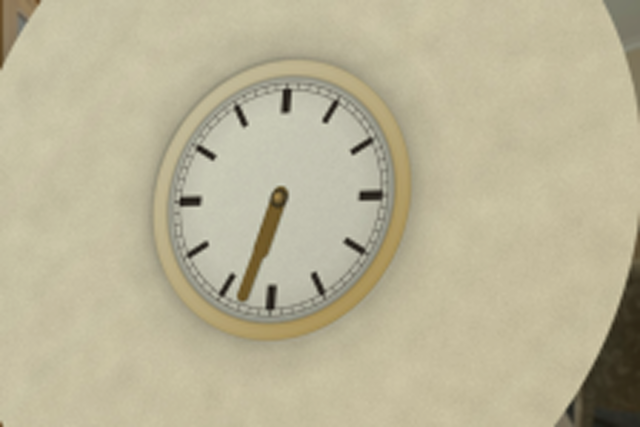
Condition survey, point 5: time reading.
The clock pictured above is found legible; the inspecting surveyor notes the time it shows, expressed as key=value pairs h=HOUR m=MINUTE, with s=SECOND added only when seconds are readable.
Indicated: h=6 m=33
